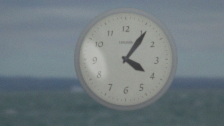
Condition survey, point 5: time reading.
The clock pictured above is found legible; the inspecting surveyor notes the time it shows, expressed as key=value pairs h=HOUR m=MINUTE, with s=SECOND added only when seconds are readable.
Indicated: h=4 m=6
